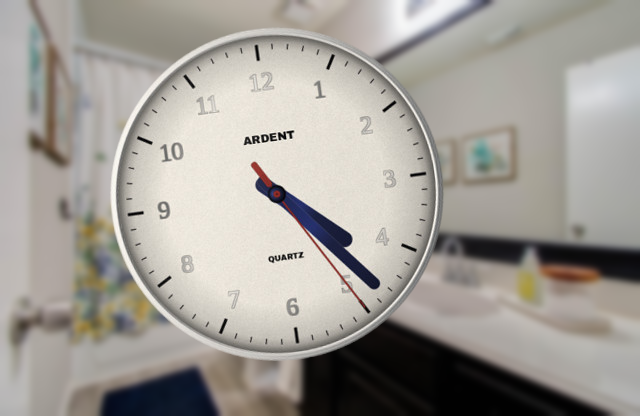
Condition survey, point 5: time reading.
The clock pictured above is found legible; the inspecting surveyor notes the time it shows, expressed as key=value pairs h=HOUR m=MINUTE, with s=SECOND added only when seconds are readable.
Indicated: h=4 m=23 s=25
